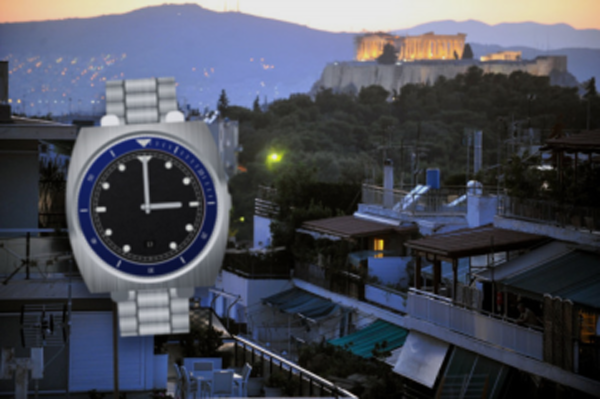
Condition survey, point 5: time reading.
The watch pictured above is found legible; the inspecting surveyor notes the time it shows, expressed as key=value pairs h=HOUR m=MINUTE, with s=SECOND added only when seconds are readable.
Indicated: h=3 m=0
